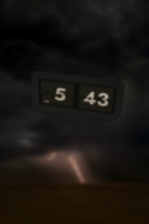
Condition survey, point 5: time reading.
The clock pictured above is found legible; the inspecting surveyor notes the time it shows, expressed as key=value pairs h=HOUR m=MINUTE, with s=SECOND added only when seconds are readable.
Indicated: h=5 m=43
